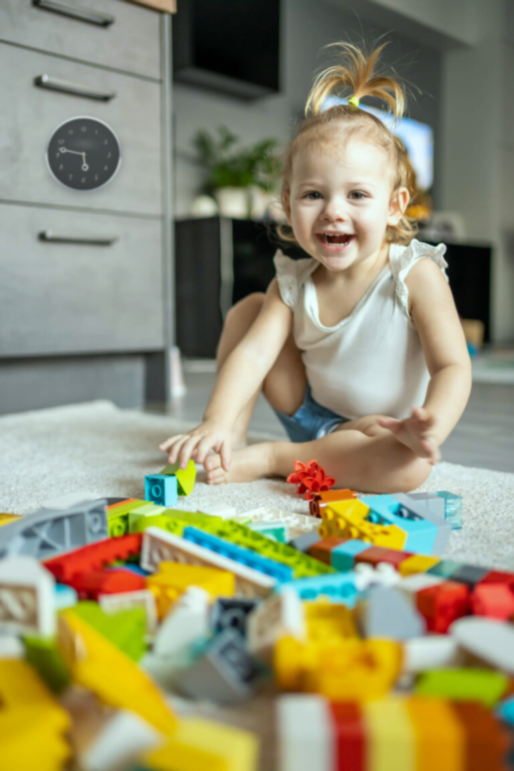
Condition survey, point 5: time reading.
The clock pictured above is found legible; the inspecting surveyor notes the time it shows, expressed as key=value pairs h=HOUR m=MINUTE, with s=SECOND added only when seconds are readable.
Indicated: h=5 m=47
